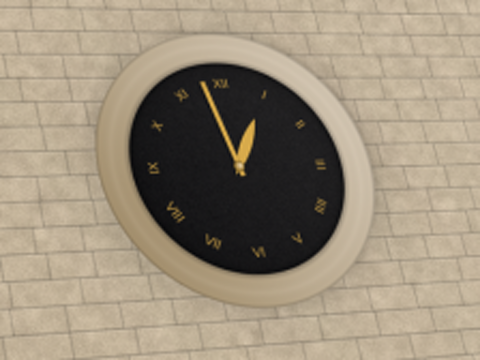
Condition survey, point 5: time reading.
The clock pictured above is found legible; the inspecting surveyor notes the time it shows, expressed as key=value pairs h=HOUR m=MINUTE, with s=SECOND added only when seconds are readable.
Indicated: h=12 m=58
